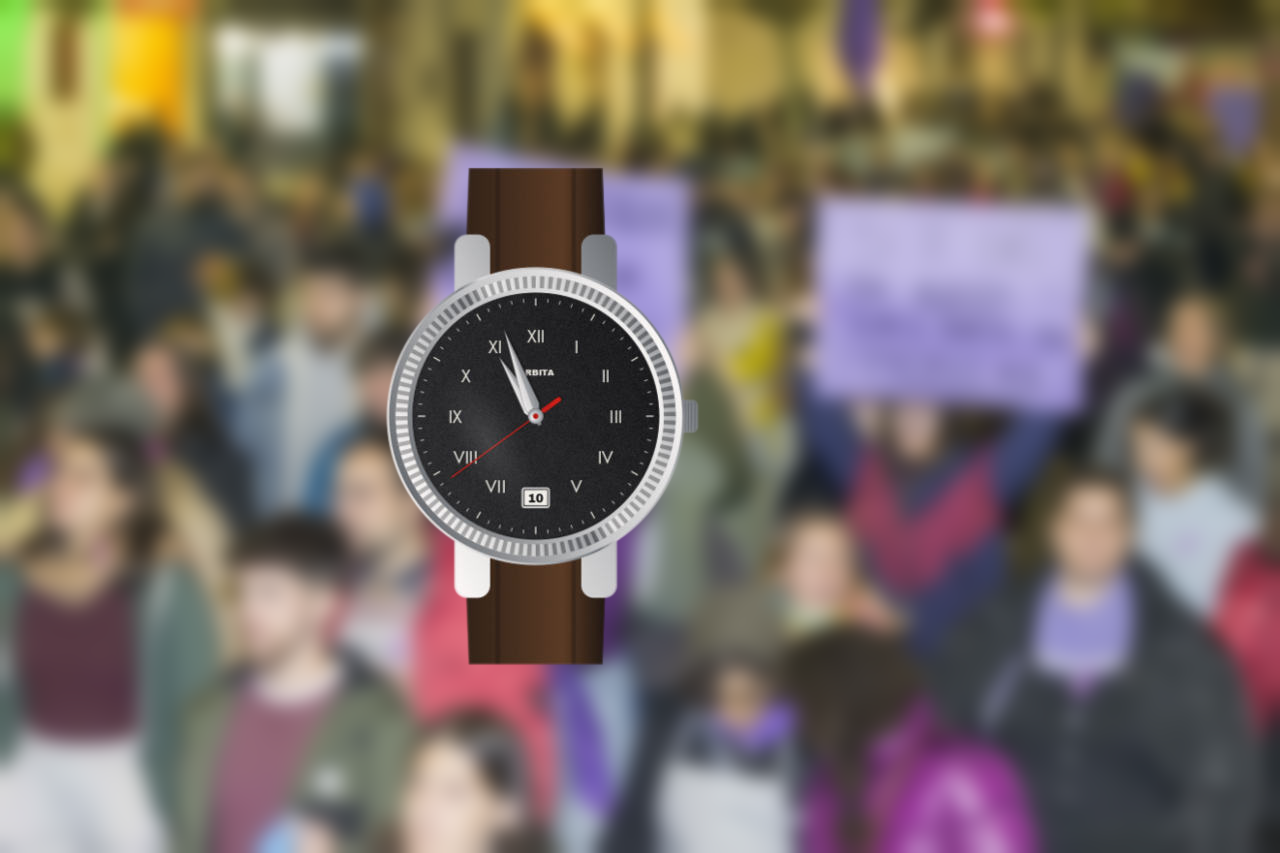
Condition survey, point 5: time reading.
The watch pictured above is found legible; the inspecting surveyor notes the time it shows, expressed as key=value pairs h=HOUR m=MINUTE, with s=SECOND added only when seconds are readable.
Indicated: h=10 m=56 s=39
